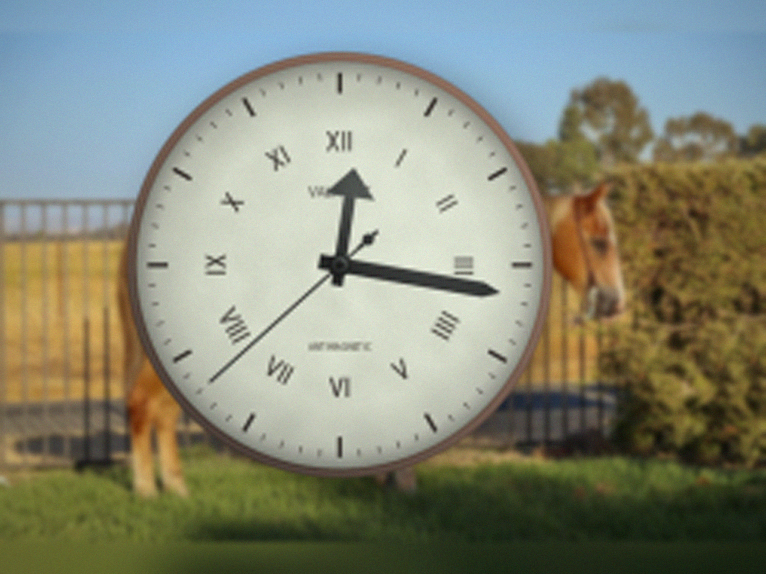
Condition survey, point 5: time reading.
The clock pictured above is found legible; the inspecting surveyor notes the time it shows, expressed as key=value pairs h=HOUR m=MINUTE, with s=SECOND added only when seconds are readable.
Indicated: h=12 m=16 s=38
